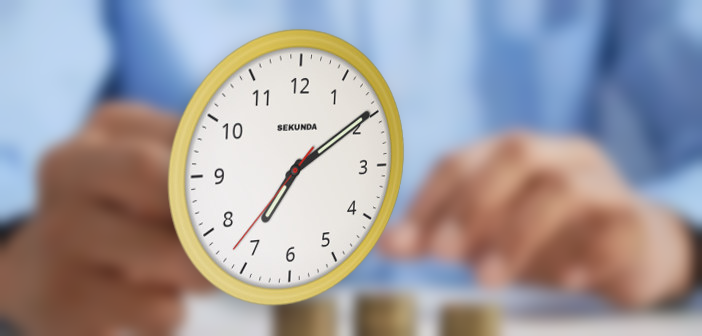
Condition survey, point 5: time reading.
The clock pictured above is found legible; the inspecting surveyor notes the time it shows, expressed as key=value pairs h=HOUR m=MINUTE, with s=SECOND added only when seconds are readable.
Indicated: h=7 m=9 s=37
